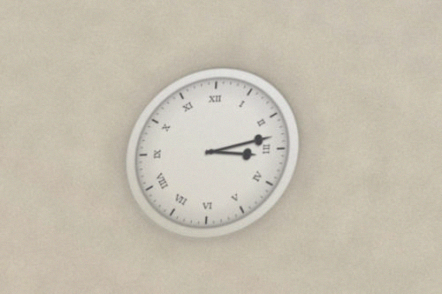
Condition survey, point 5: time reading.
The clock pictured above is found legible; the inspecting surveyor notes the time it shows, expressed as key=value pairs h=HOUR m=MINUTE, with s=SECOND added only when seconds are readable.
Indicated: h=3 m=13
